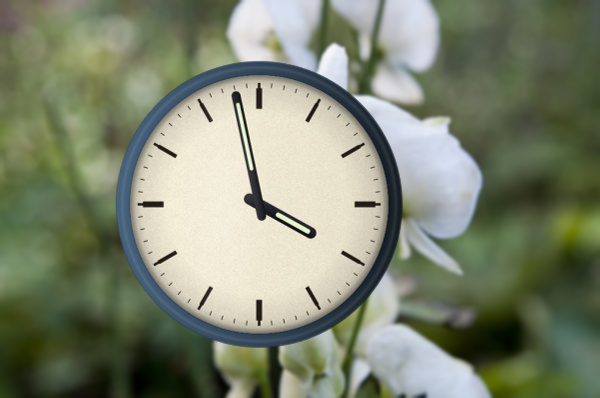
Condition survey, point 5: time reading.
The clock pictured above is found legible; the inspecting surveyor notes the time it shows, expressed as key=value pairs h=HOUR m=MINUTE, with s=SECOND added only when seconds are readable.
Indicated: h=3 m=58
